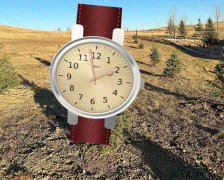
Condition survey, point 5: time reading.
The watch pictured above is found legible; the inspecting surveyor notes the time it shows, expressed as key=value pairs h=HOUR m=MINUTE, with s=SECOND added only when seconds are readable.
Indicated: h=1 m=58
